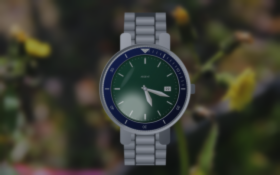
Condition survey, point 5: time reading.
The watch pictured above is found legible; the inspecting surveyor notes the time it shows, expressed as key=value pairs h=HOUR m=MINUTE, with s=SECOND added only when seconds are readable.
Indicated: h=5 m=18
